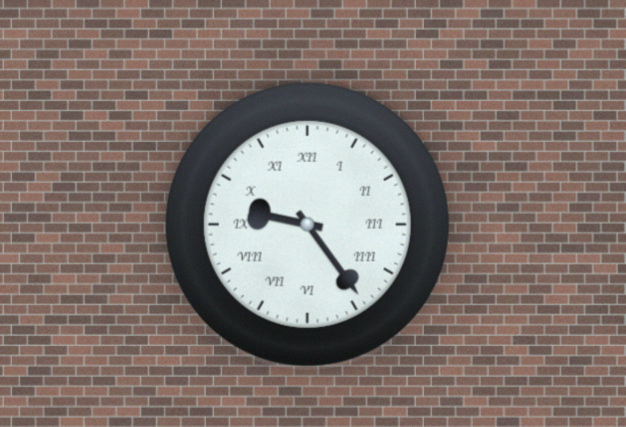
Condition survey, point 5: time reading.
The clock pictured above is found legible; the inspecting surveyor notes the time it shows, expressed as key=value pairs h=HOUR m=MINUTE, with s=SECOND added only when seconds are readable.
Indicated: h=9 m=24
